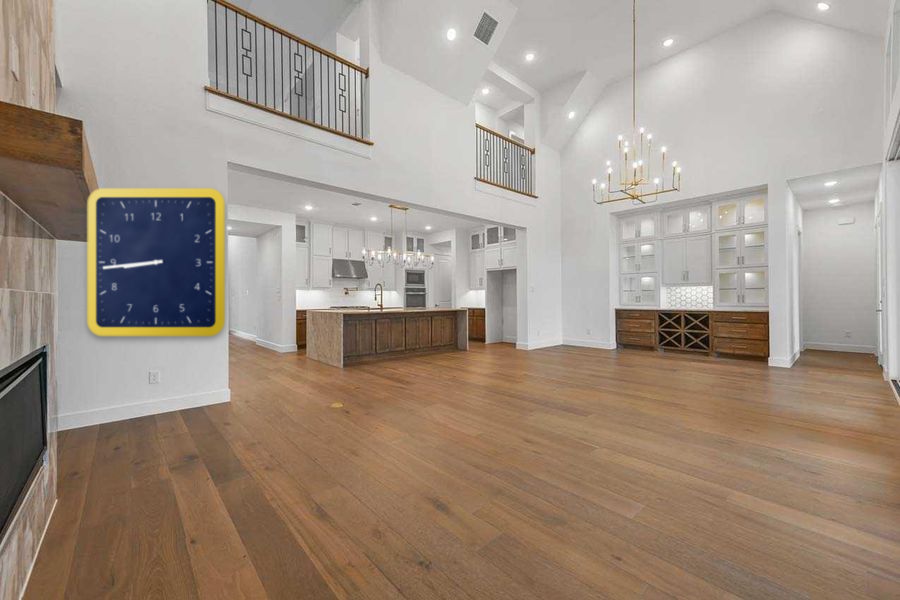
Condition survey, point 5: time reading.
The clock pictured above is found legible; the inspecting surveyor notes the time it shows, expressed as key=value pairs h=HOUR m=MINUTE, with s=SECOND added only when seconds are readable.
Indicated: h=8 m=44
